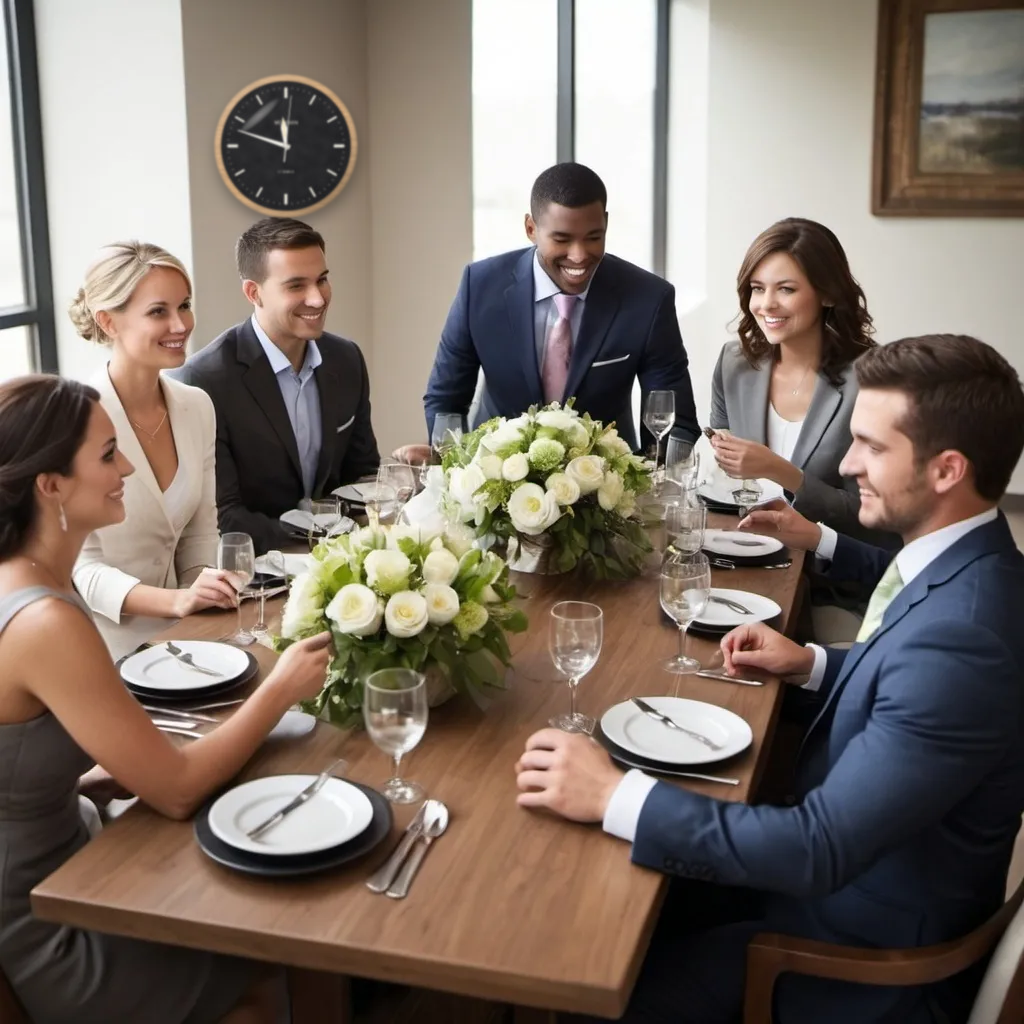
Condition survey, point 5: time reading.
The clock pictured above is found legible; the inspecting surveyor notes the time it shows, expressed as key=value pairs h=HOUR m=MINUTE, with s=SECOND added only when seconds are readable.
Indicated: h=11 m=48 s=1
